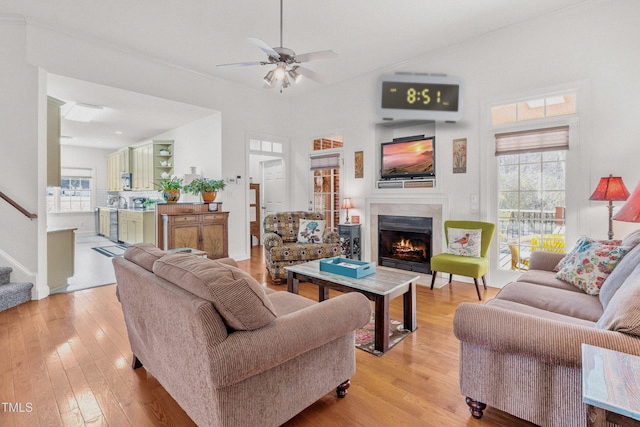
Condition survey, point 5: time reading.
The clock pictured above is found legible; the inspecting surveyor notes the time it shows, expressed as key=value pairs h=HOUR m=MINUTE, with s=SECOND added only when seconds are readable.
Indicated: h=8 m=51
